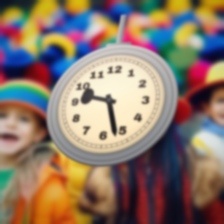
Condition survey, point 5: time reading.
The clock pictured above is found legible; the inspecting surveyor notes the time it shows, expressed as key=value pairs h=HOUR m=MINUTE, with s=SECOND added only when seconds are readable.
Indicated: h=9 m=27
